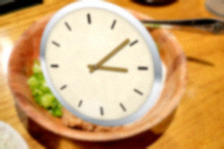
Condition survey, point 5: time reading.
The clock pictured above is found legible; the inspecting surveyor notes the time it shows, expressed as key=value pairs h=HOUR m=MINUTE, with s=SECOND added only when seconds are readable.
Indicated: h=3 m=9
